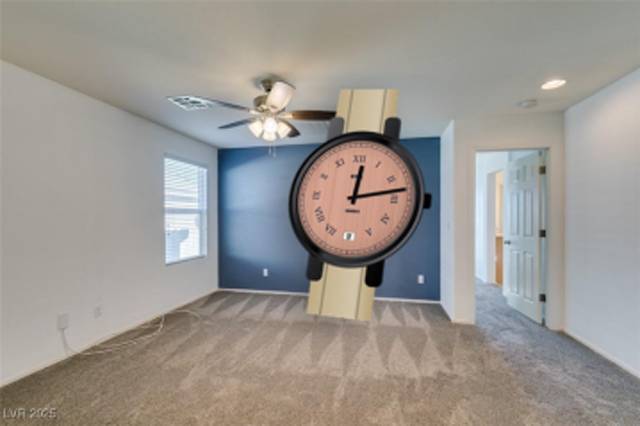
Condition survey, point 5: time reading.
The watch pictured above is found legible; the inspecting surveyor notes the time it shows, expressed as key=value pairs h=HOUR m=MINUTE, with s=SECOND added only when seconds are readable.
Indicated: h=12 m=13
